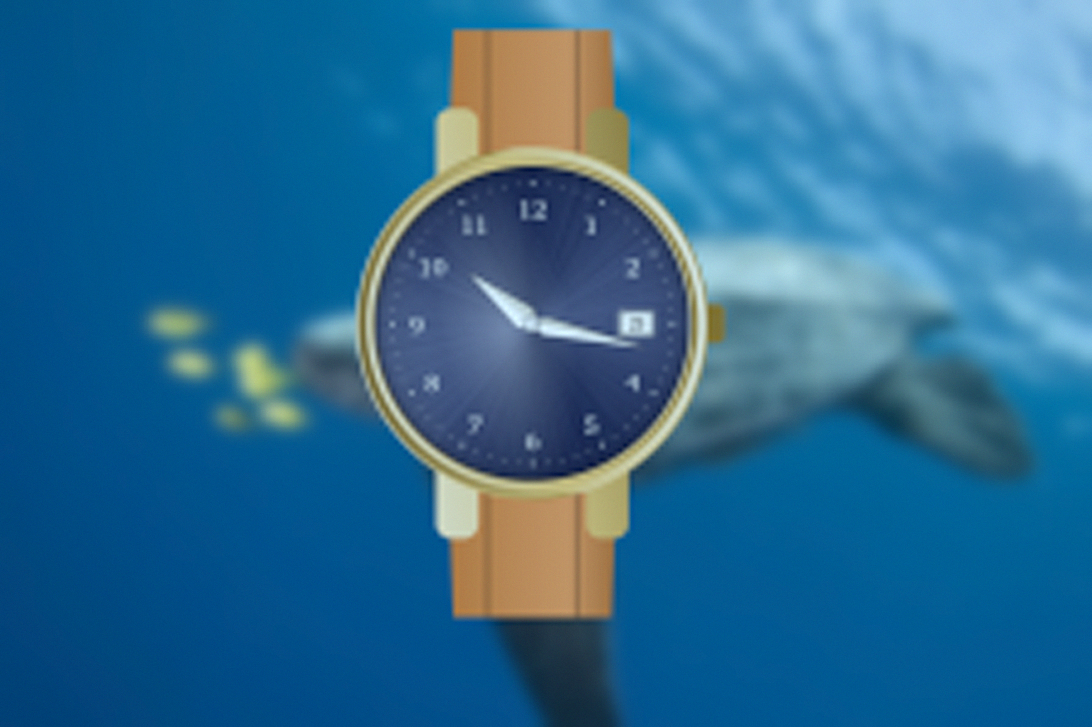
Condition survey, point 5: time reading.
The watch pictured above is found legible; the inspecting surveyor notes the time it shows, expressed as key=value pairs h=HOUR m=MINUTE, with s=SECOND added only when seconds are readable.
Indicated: h=10 m=17
